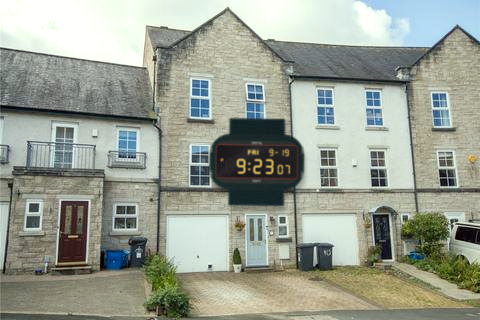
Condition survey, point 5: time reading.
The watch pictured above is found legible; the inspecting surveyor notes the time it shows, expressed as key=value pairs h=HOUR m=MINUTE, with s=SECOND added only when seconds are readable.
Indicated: h=9 m=23
